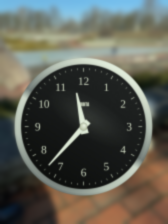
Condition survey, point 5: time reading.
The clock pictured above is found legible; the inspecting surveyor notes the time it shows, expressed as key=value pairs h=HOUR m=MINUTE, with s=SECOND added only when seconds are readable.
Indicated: h=11 m=37
